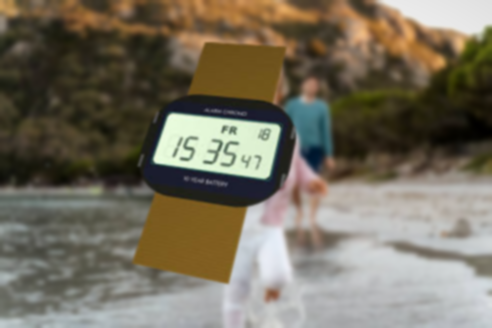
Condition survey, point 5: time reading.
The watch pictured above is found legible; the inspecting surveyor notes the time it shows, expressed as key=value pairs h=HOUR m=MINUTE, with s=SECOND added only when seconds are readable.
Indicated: h=15 m=35 s=47
